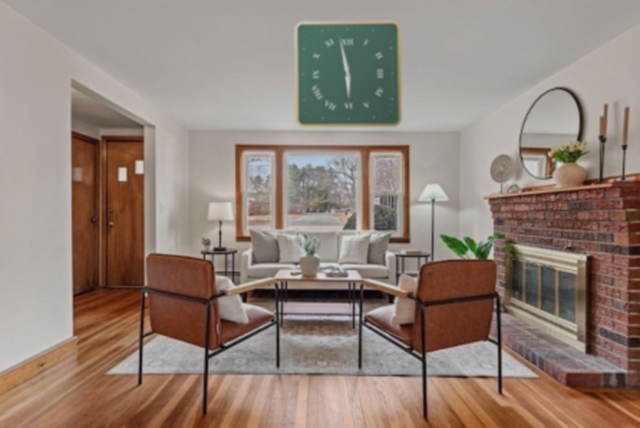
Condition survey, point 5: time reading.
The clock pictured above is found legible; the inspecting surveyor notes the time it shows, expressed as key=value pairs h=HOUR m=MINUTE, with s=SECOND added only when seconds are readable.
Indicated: h=5 m=58
